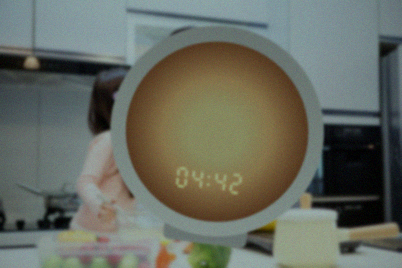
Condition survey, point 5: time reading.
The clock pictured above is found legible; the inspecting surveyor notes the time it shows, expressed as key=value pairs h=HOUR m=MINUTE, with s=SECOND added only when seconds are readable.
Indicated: h=4 m=42
